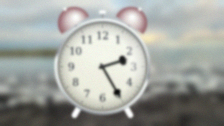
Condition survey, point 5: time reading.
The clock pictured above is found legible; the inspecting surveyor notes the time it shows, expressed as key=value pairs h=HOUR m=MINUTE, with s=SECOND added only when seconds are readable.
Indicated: h=2 m=25
